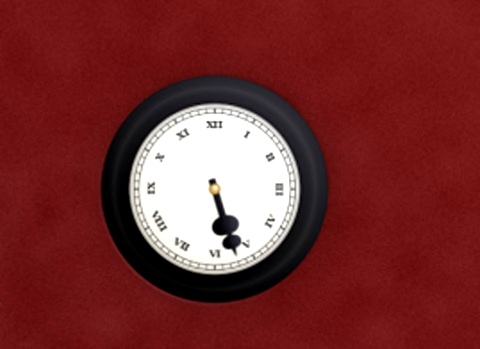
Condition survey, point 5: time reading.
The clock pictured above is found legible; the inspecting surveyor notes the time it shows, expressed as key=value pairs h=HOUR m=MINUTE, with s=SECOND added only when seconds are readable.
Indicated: h=5 m=27
